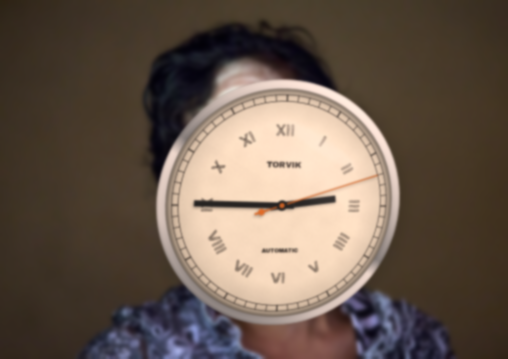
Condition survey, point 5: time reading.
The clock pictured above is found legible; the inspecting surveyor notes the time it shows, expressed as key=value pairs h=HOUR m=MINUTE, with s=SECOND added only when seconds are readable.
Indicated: h=2 m=45 s=12
